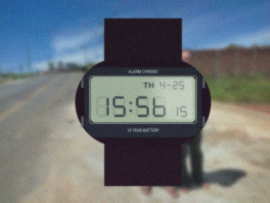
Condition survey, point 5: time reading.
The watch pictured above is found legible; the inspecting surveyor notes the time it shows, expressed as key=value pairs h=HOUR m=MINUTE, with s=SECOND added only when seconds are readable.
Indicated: h=15 m=56 s=15
